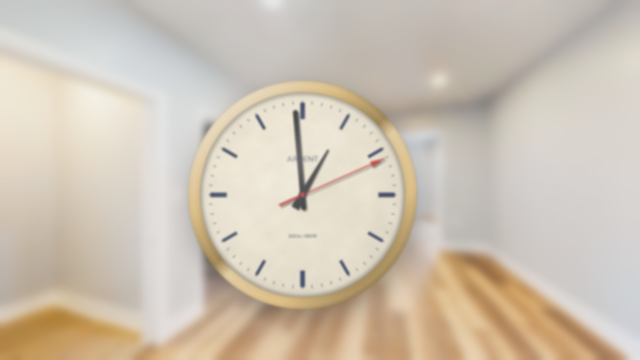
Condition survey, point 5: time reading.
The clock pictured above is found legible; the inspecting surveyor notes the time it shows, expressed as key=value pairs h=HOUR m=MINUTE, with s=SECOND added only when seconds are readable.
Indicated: h=12 m=59 s=11
